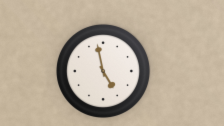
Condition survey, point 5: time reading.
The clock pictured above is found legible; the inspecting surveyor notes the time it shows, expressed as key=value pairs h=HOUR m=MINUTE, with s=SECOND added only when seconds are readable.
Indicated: h=4 m=58
